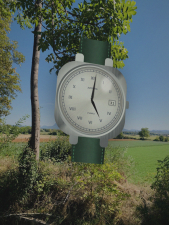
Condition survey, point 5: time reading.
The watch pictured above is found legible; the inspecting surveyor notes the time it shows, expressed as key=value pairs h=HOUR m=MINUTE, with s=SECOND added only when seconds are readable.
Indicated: h=5 m=1
